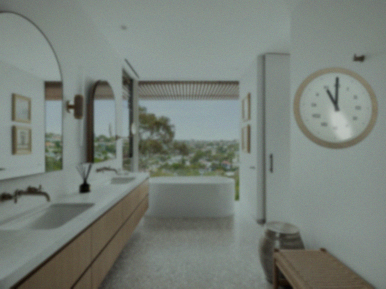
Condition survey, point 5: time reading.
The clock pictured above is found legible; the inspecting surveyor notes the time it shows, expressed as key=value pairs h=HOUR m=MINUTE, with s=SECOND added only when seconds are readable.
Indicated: h=11 m=0
